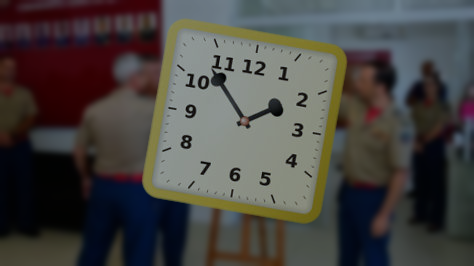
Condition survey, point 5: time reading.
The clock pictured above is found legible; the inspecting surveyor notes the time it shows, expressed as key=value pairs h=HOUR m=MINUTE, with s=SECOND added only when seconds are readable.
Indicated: h=1 m=53
